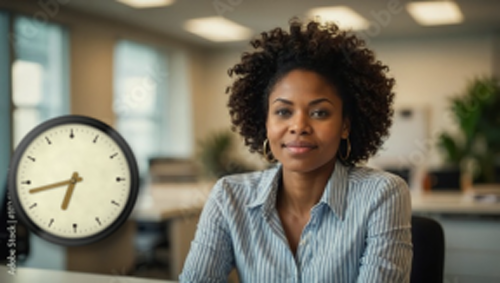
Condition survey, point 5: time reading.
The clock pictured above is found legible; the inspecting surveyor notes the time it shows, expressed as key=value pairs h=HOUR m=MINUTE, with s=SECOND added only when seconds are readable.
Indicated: h=6 m=43
